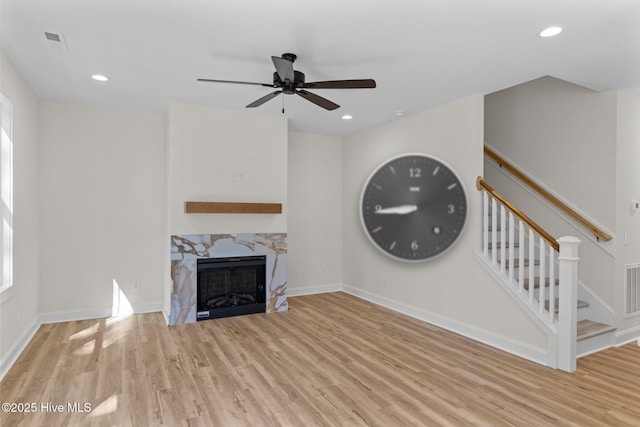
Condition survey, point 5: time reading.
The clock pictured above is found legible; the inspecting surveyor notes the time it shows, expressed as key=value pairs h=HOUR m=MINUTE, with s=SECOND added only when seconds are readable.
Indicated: h=8 m=44
